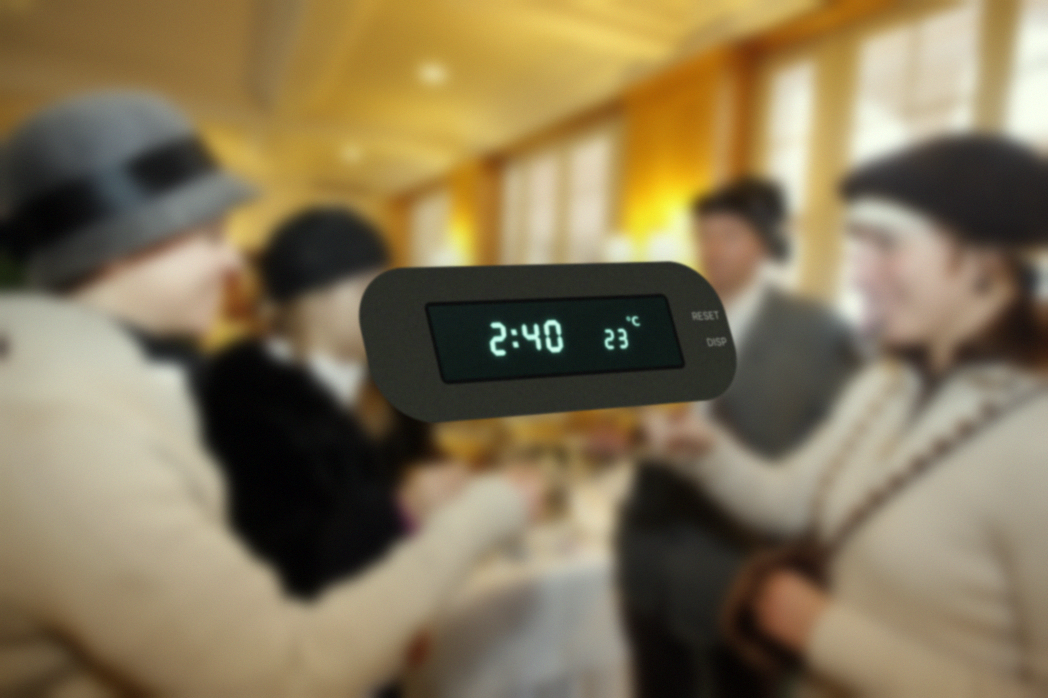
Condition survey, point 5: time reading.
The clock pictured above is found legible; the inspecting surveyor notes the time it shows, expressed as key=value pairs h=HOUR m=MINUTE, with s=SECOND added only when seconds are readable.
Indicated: h=2 m=40
